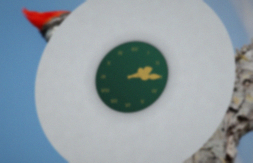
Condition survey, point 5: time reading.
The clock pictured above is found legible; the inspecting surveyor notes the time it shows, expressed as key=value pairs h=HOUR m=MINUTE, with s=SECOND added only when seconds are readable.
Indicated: h=2 m=15
